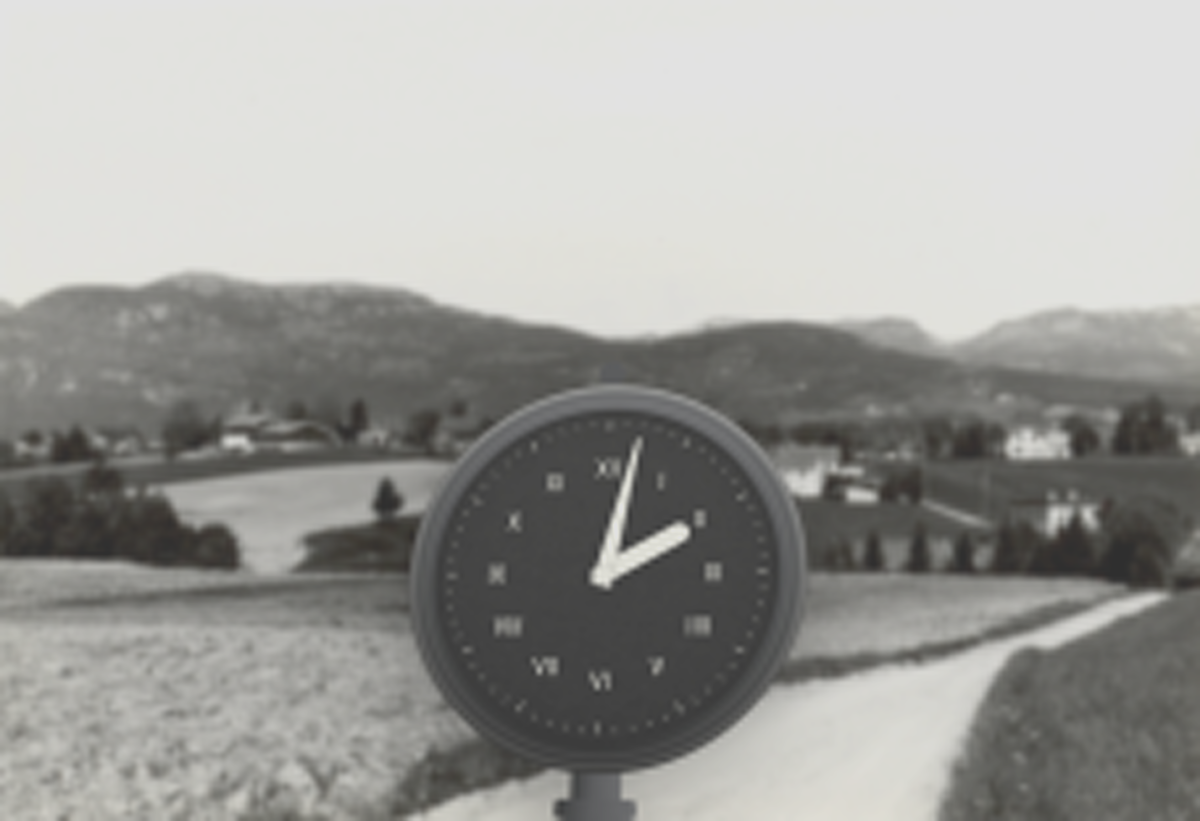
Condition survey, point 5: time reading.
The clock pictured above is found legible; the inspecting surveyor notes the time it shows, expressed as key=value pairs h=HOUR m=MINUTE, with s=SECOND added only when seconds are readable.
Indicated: h=2 m=2
